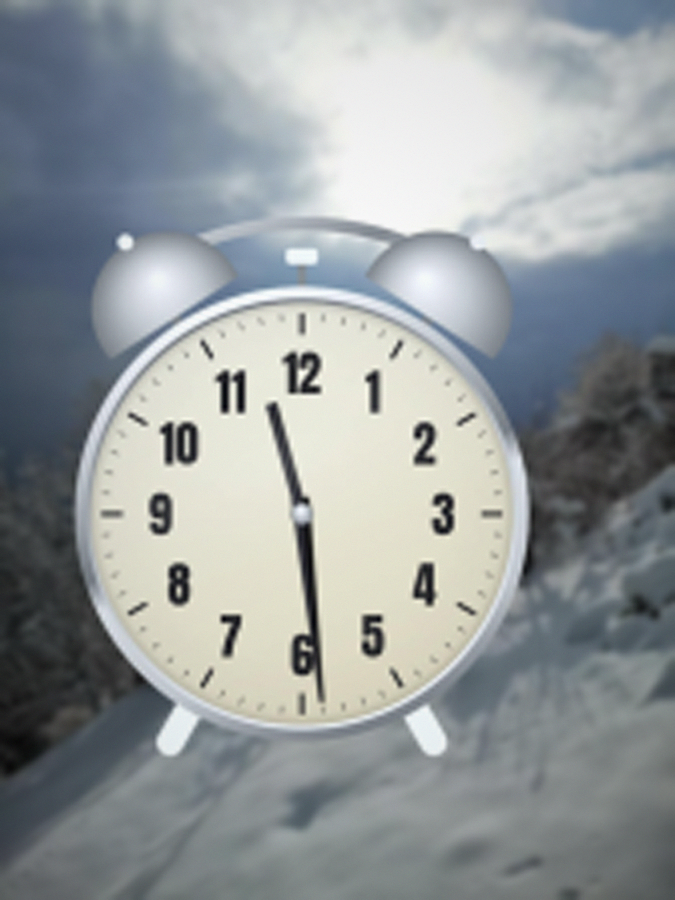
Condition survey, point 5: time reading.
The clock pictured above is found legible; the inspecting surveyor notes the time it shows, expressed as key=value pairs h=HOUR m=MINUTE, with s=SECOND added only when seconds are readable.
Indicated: h=11 m=29
